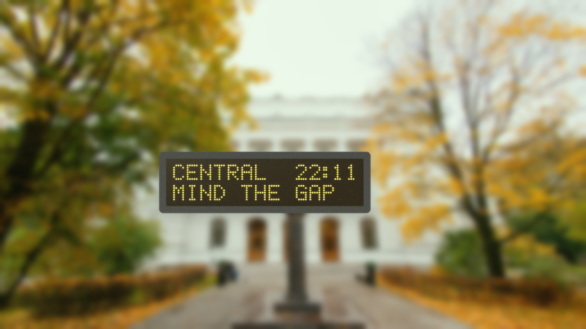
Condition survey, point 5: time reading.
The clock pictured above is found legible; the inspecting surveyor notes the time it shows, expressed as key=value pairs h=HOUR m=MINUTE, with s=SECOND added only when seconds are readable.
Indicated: h=22 m=11
